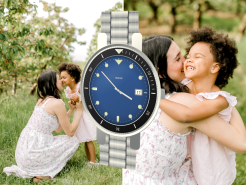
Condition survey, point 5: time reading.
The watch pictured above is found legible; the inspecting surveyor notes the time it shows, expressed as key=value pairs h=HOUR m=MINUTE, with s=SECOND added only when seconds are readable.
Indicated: h=3 m=52
